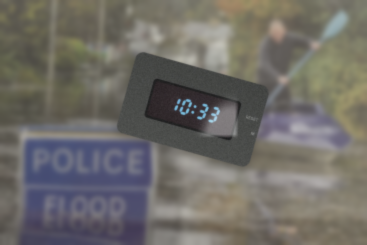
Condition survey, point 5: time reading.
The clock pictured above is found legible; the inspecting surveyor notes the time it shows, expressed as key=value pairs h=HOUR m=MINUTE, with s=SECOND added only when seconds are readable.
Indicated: h=10 m=33
